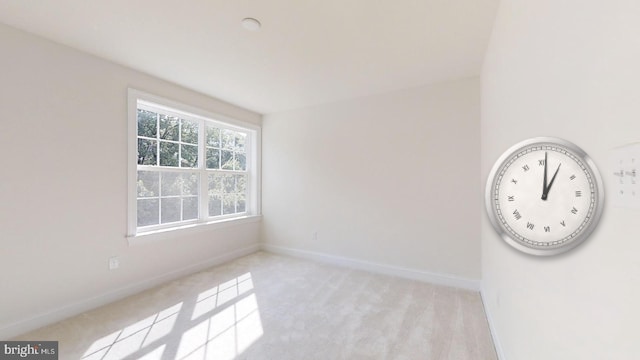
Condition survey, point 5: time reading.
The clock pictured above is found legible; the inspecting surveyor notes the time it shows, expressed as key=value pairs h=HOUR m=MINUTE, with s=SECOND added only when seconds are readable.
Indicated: h=1 m=1
